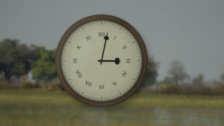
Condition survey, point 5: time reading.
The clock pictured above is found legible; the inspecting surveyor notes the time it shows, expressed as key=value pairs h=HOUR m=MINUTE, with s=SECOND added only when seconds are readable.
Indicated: h=3 m=2
